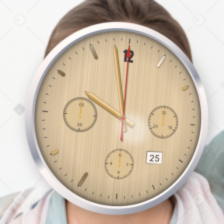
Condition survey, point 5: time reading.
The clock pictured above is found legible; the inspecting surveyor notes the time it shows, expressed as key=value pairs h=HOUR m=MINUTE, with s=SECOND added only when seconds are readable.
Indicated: h=9 m=58
